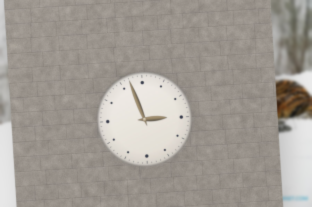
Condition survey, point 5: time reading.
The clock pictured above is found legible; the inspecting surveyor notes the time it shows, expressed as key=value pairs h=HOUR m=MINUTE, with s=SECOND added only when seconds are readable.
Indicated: h=2 m=57
